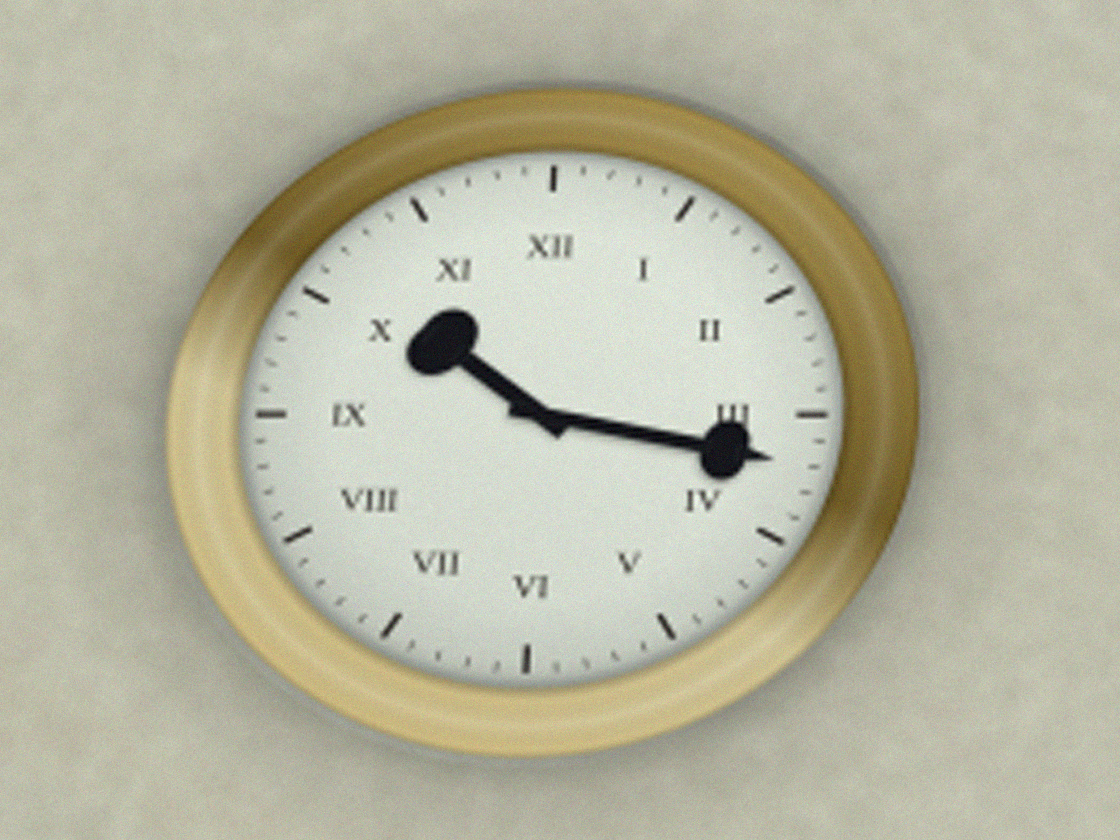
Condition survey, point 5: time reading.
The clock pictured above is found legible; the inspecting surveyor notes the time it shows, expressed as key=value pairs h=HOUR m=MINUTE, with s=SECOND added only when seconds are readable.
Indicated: h=10 m=17
